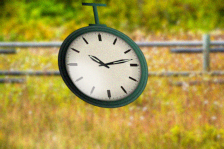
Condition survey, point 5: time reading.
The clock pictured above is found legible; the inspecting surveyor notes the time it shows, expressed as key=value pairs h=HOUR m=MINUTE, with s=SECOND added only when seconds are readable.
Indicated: h=10 m=13
